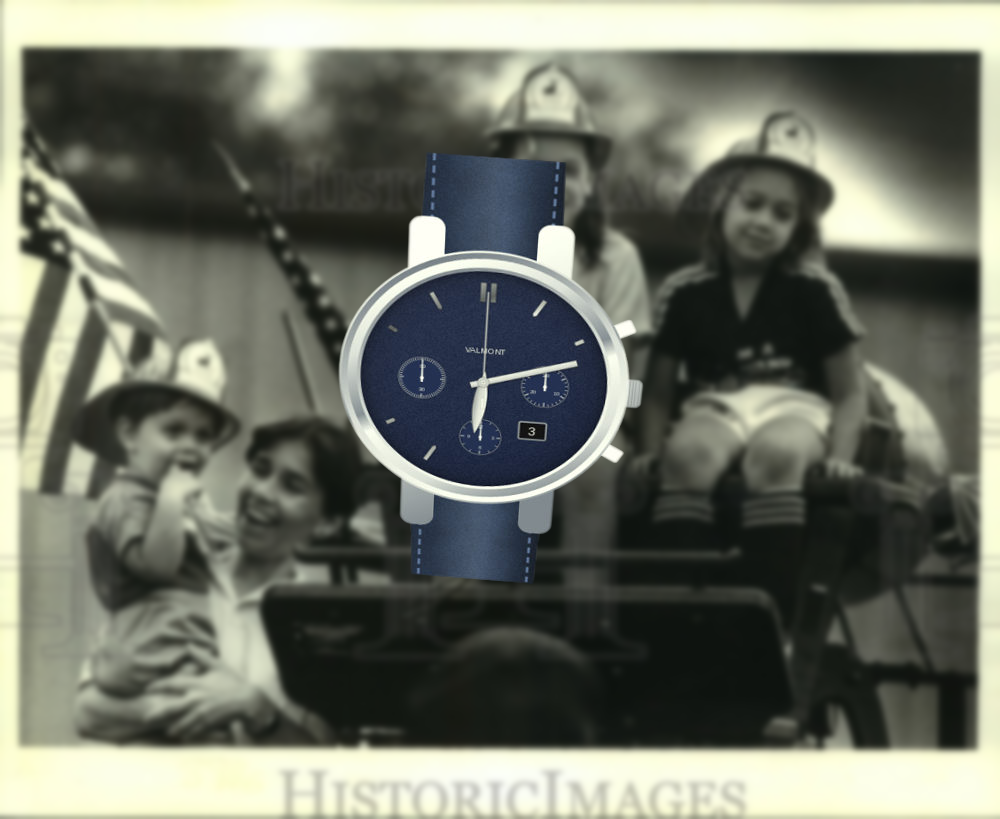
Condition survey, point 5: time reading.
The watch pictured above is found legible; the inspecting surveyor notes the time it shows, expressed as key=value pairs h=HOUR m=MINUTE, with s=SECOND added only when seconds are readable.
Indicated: h=6 m=12
